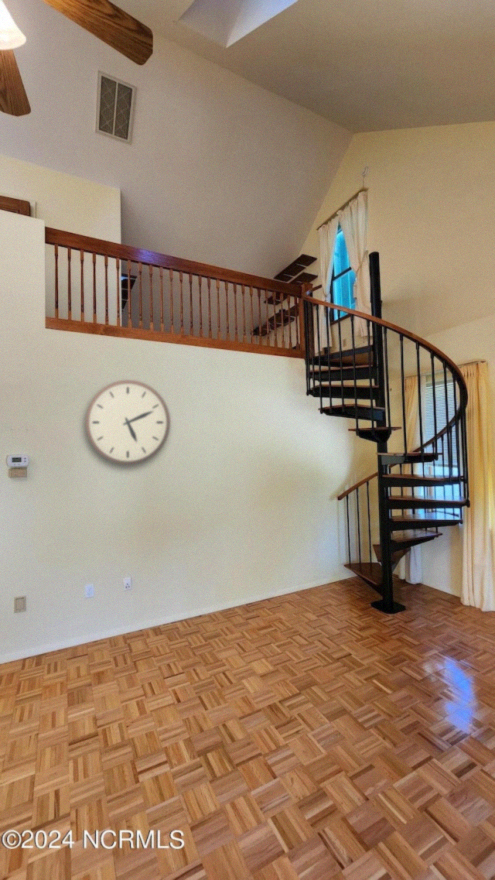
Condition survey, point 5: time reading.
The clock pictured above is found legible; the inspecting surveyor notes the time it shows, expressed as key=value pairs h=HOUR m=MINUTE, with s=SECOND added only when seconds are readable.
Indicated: h=5 m=11
